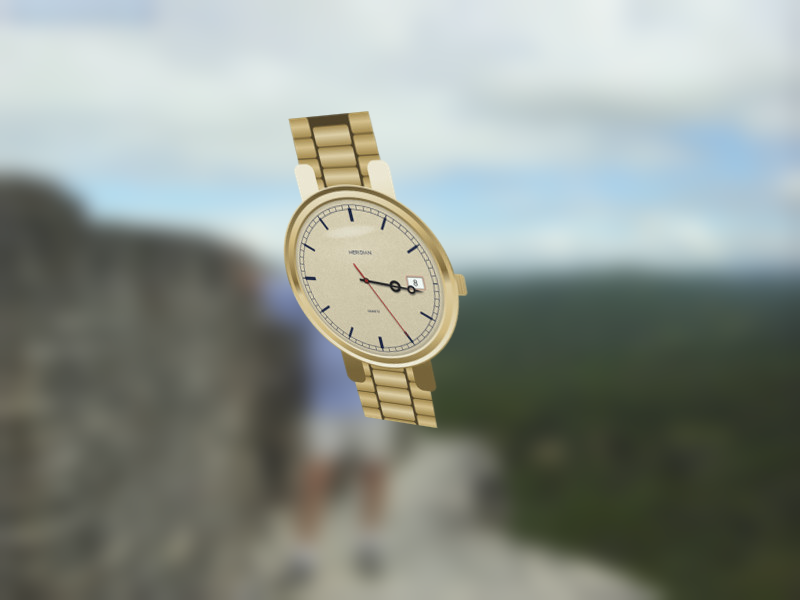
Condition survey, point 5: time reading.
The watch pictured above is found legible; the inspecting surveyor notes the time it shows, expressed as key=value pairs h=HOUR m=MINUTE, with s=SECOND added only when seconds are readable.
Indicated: h=3 m=16 s=25
